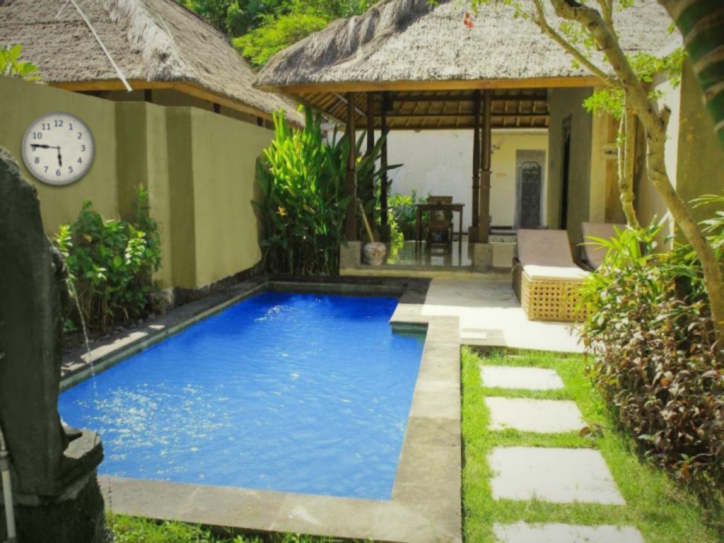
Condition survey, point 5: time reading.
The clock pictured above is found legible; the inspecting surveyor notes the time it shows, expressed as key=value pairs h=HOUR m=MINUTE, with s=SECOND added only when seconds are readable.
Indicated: h=5 m=46
